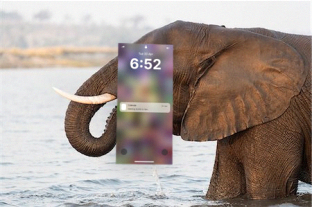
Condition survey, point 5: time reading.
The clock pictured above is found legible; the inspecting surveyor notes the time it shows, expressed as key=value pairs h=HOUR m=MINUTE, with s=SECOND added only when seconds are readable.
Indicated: h=6 m=52
